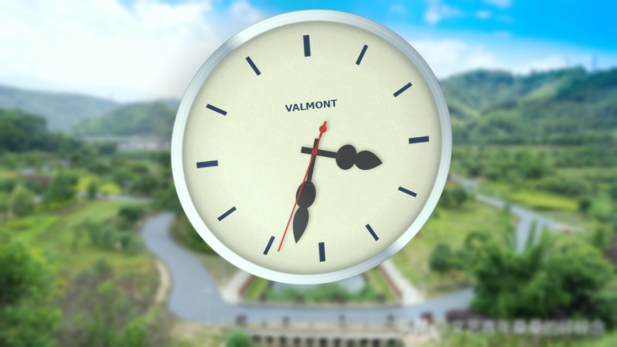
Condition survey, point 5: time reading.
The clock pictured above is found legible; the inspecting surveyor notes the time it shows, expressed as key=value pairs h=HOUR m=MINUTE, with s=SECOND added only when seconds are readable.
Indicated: h=3 m=32 s=34
